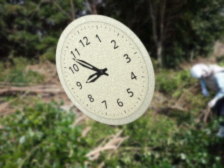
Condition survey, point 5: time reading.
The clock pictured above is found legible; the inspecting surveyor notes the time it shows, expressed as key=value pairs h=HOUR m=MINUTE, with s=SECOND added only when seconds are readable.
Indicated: h=8 m=53
